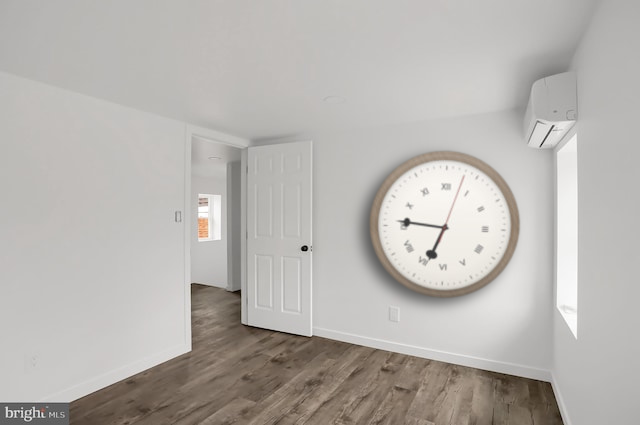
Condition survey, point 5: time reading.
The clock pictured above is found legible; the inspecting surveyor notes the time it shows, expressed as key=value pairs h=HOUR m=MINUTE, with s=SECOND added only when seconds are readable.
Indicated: h=6 m=46 s=3
